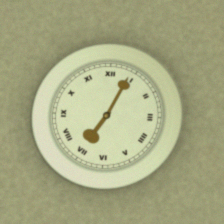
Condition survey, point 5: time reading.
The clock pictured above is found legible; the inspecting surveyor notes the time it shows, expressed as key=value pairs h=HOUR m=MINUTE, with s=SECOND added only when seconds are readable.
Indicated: h=7 m=4
